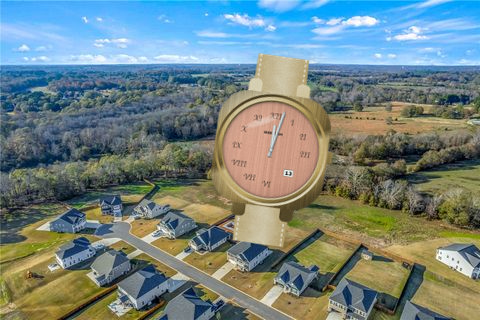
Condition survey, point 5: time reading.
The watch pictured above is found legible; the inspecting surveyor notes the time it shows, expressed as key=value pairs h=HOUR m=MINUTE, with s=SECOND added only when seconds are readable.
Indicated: h=12 m=2
